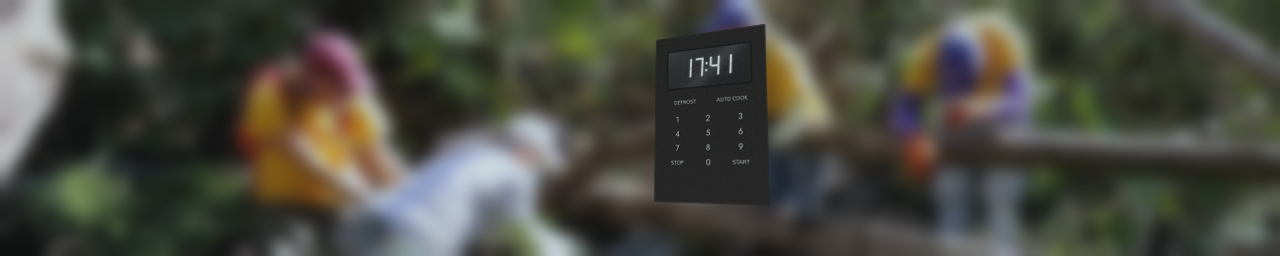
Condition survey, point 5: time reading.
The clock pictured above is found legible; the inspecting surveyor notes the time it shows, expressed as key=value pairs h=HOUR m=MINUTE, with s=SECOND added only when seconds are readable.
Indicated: h=17 m=41
